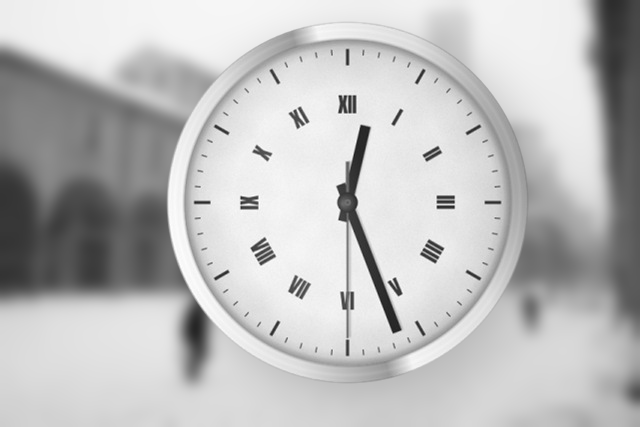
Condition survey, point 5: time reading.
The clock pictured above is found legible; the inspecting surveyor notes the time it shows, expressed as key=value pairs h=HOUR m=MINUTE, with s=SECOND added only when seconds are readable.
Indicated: h=12 m=26 s=30
